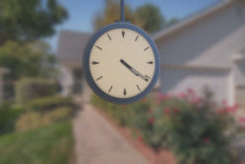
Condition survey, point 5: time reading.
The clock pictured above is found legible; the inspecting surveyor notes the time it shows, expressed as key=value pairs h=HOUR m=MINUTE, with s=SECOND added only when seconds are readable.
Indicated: h=4 m=21
